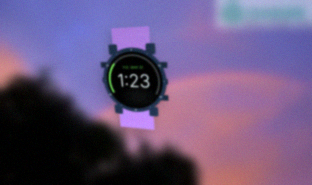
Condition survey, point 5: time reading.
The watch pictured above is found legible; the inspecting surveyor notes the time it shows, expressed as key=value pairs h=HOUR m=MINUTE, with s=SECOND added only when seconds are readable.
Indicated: h=1 m=23
